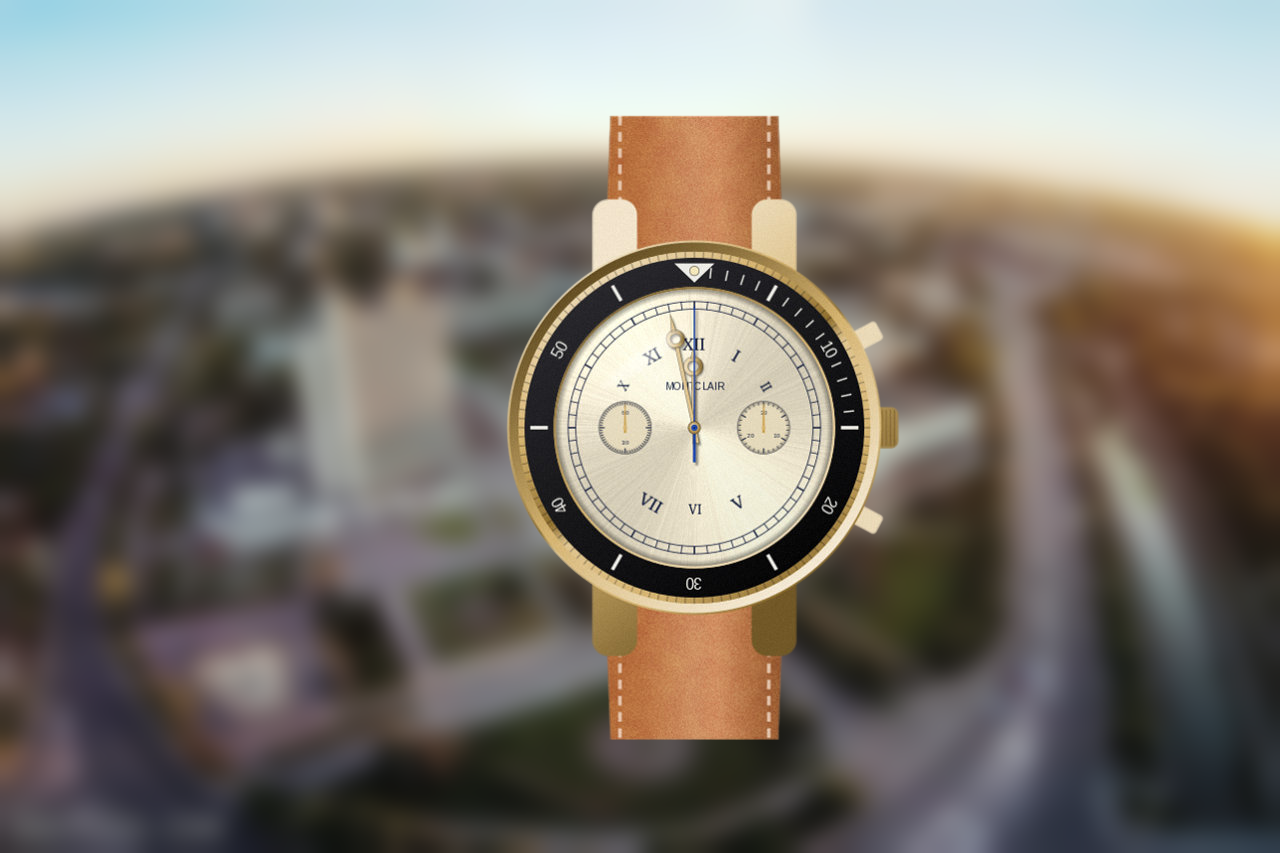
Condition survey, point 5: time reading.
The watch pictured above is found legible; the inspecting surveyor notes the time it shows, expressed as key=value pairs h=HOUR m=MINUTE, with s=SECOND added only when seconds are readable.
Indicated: h=11 m=58
